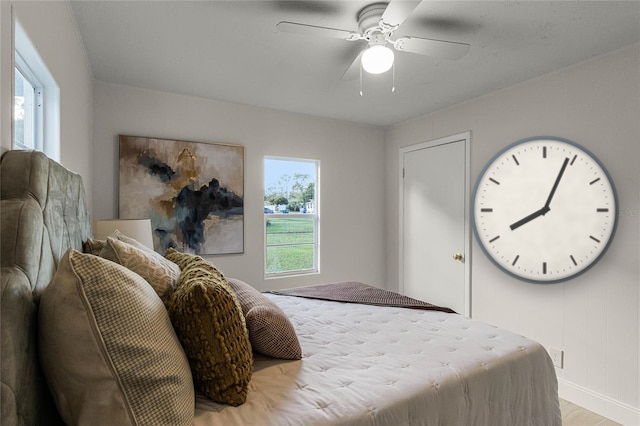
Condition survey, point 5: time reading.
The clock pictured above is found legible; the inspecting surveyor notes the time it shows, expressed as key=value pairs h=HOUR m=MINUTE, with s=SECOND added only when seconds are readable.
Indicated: h=8 m=4
